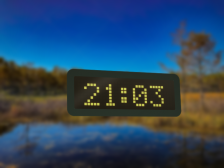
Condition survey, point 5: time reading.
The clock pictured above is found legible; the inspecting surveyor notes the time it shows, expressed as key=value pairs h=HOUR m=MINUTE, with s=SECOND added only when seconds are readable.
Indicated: h=21 m=3
